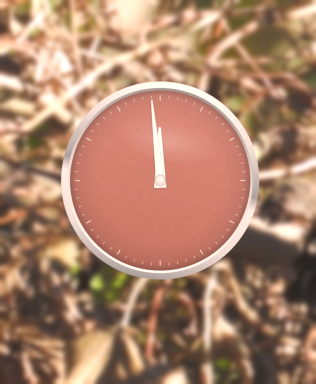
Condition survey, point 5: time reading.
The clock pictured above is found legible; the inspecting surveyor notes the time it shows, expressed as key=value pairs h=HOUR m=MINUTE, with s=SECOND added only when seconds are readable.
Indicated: h=11 m=59
